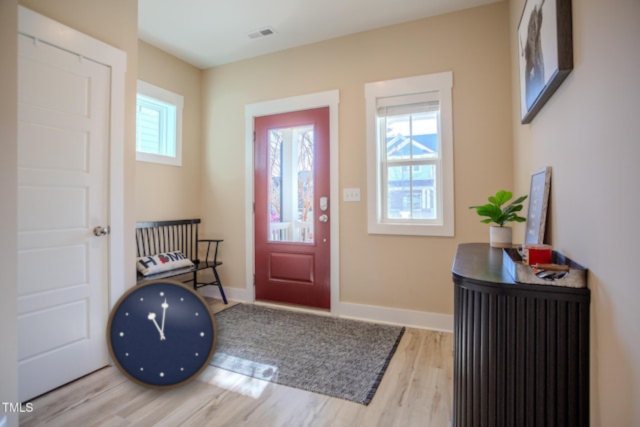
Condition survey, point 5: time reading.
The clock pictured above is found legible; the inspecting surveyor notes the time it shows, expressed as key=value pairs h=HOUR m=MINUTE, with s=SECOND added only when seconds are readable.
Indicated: h=11 m=1
